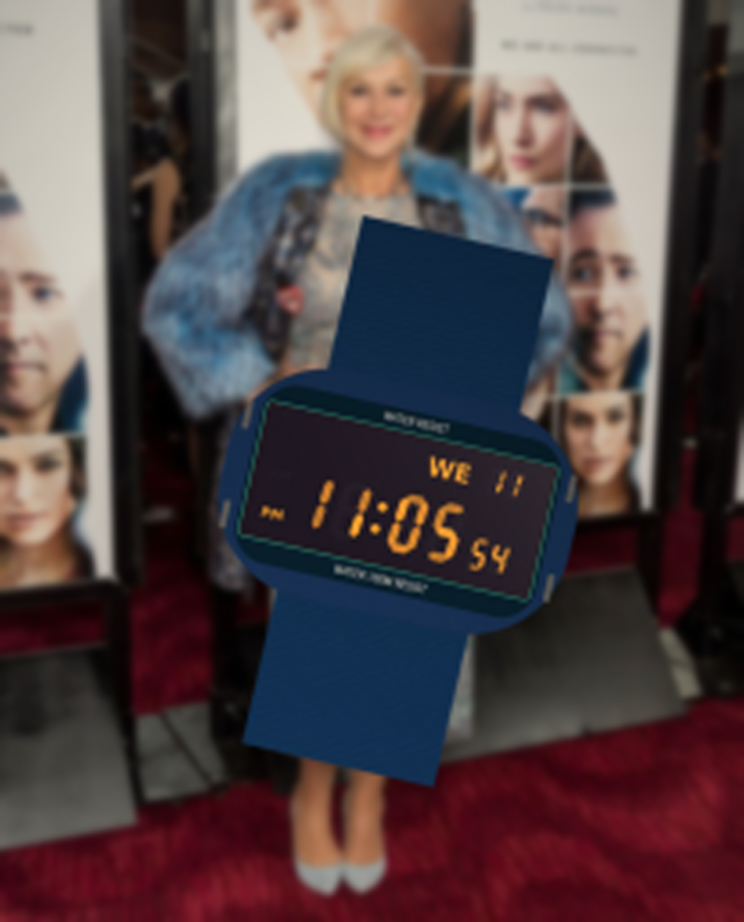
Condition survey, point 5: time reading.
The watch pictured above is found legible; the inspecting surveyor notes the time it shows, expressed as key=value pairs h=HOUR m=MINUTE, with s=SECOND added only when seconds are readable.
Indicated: h=11 m=5 s=54
